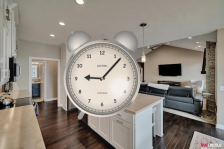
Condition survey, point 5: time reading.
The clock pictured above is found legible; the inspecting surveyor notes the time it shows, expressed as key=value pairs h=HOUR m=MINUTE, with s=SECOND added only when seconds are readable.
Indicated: h=9 m=7
